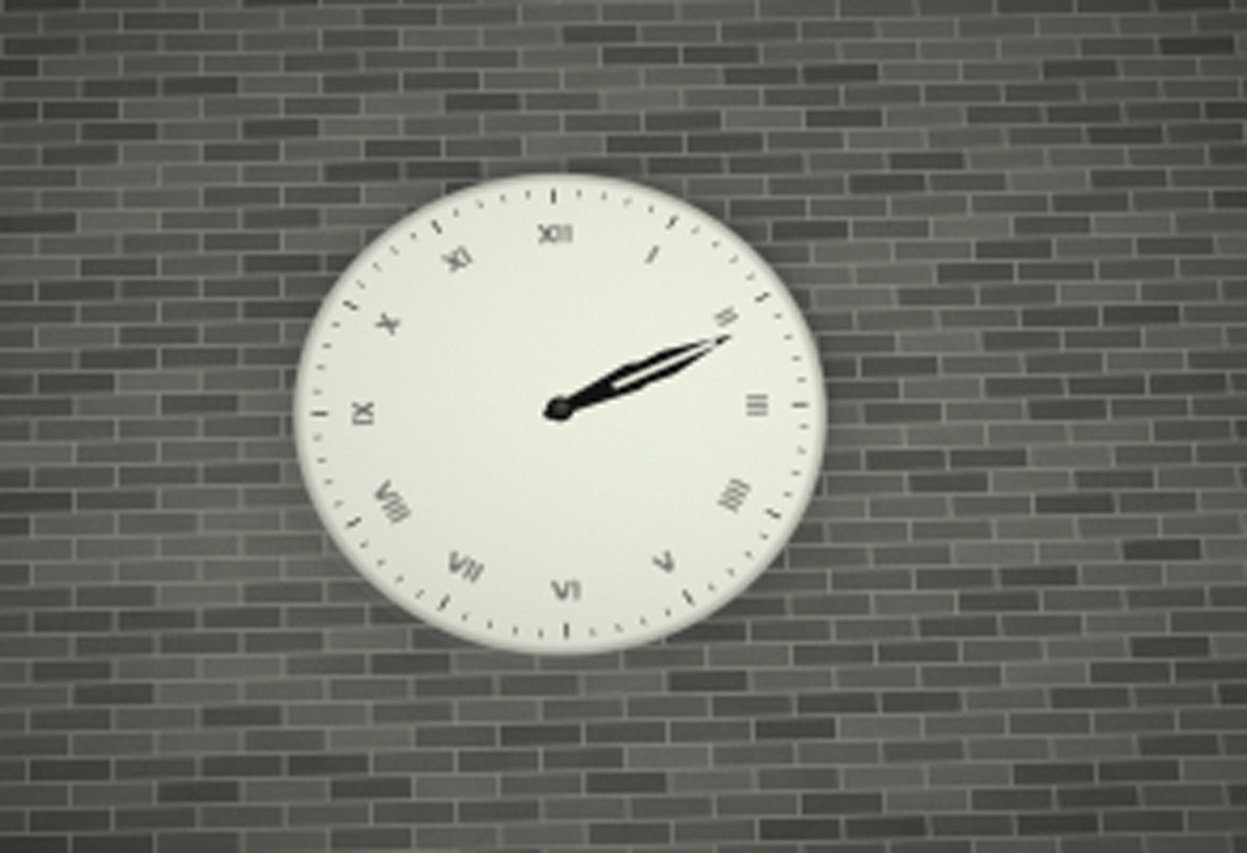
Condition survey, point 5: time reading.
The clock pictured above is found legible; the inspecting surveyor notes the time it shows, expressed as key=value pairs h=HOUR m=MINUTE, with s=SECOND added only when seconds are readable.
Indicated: h=2 m=11
